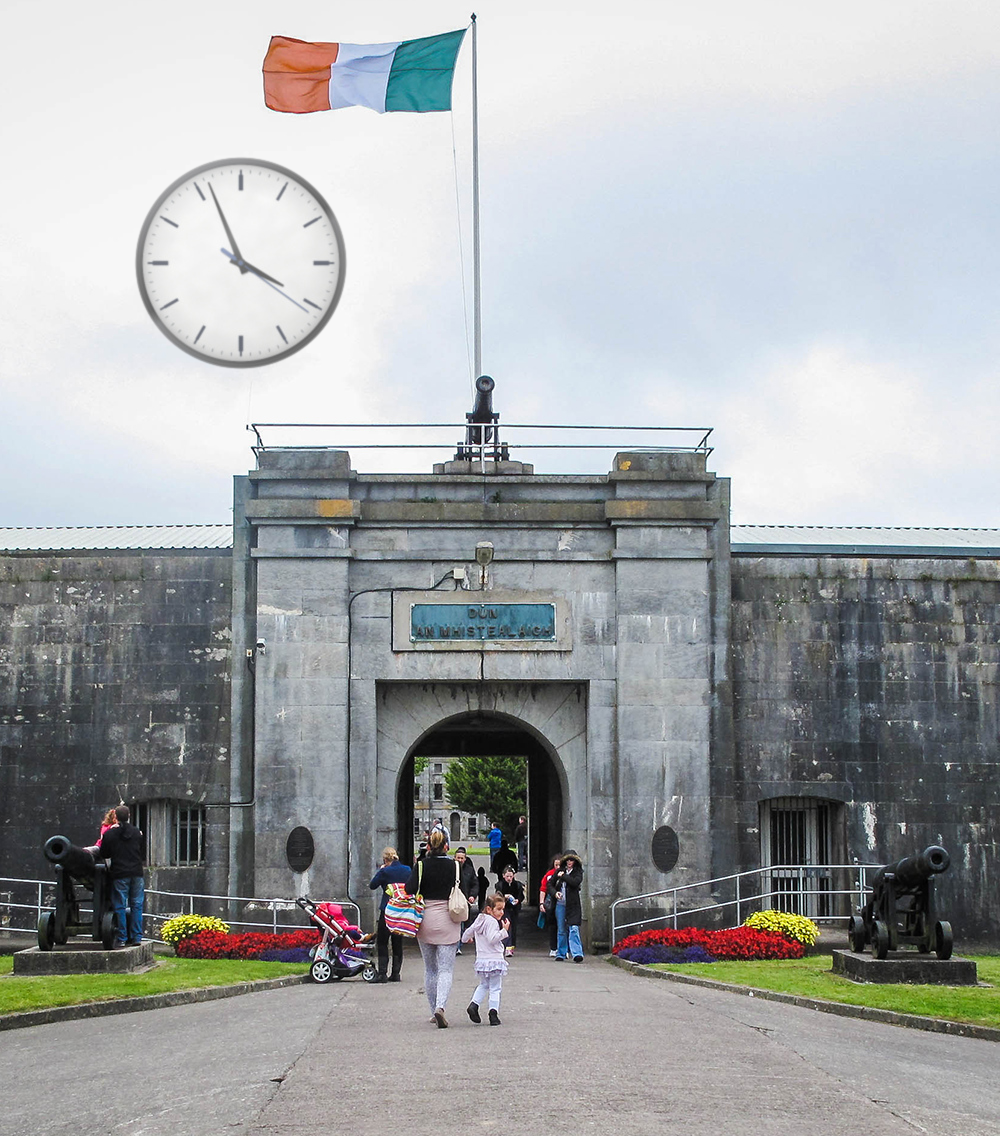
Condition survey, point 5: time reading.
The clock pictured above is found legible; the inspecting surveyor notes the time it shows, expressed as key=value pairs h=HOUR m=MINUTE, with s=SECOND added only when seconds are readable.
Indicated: h=3 m=56 s=21
